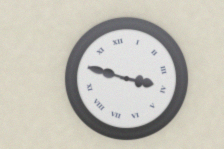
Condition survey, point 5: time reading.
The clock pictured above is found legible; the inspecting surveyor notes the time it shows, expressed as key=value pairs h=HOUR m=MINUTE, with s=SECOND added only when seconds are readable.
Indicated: h=3 m=50
